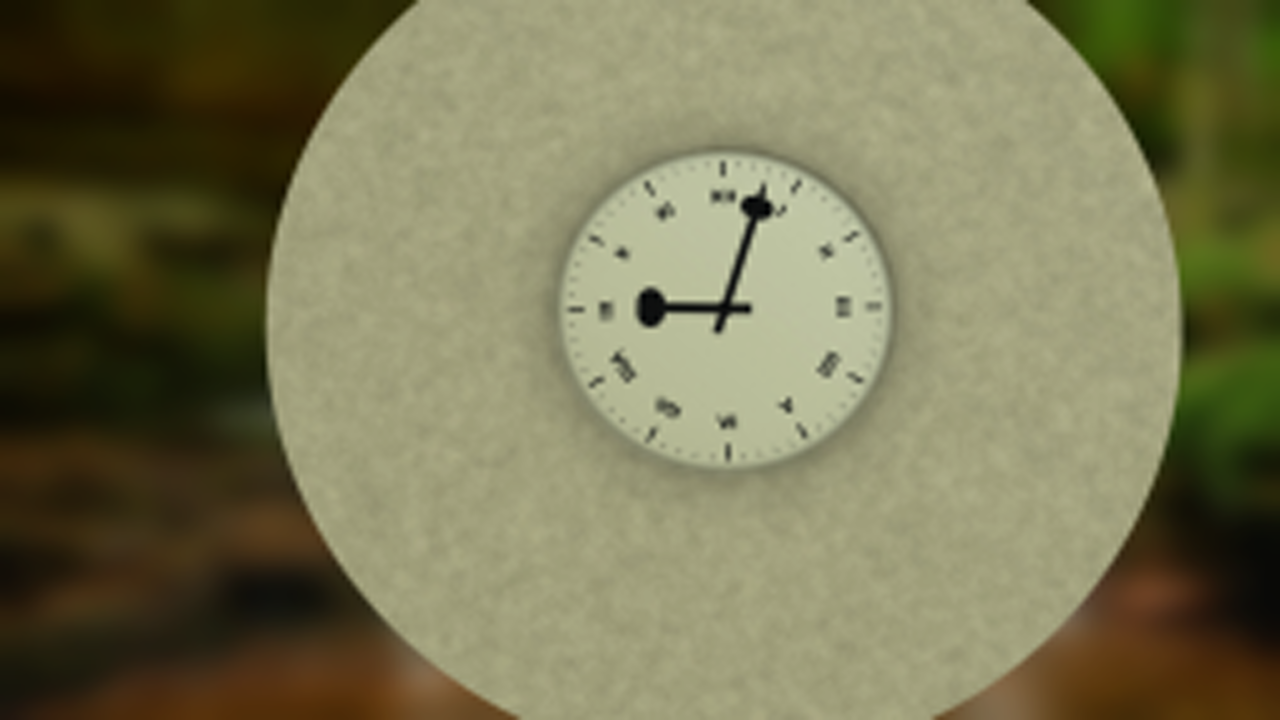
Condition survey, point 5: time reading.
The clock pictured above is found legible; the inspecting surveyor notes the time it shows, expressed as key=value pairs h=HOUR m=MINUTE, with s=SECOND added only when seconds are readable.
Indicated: h=9 m=3
